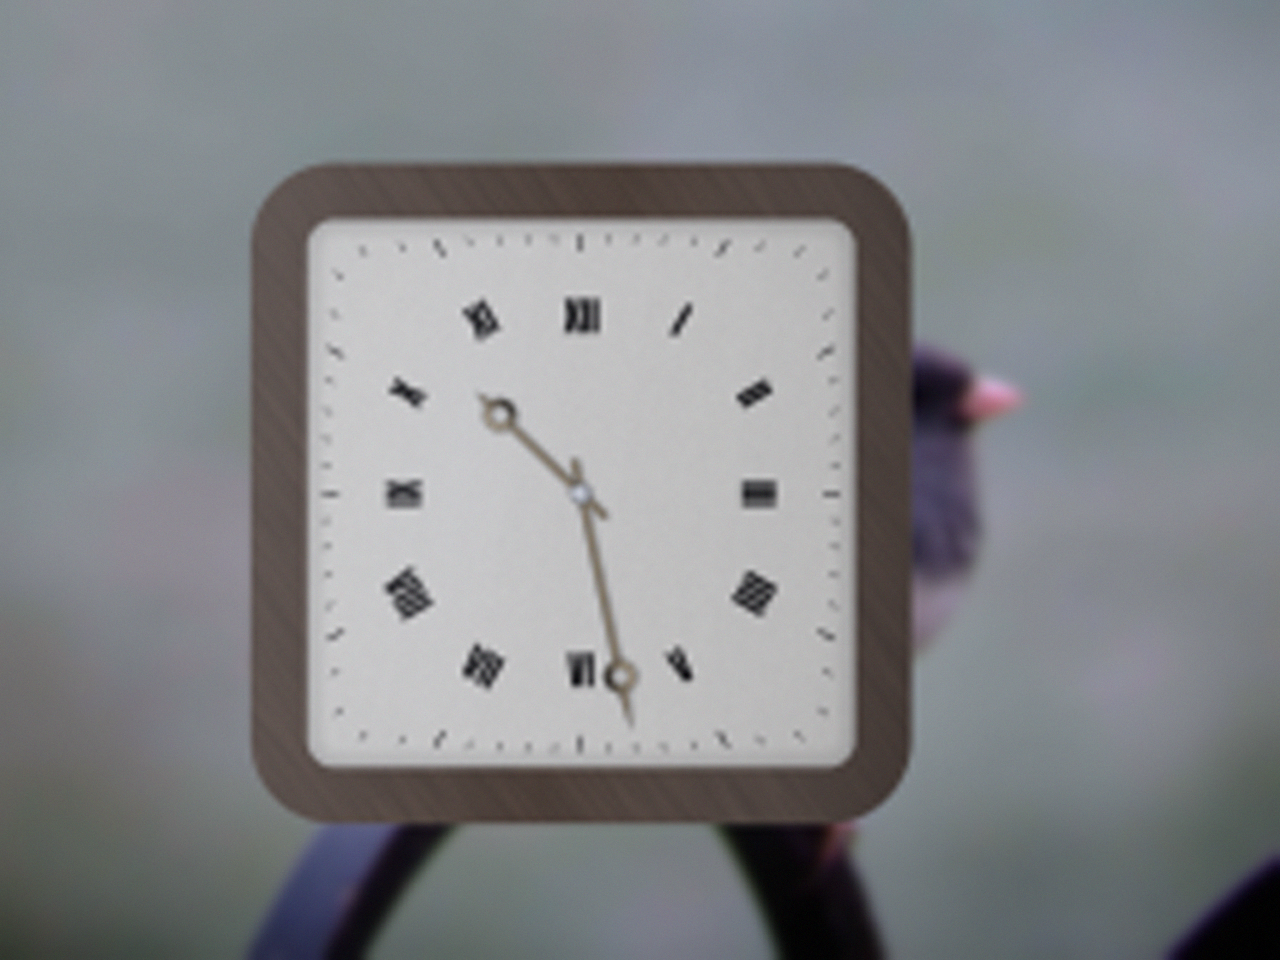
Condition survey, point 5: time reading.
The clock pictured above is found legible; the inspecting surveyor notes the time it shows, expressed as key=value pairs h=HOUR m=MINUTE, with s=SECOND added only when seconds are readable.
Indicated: h=10 m=28
